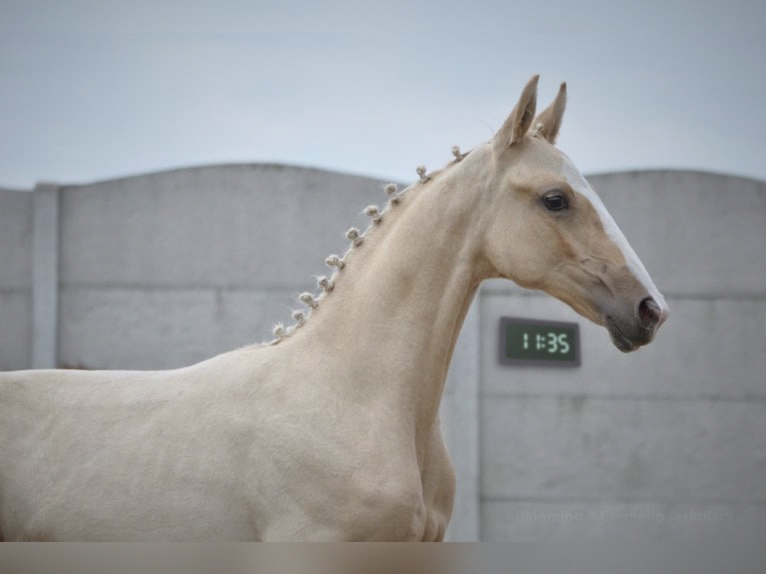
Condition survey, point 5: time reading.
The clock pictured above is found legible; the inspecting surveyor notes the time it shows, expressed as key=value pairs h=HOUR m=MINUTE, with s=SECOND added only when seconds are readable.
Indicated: h=11 m=35
